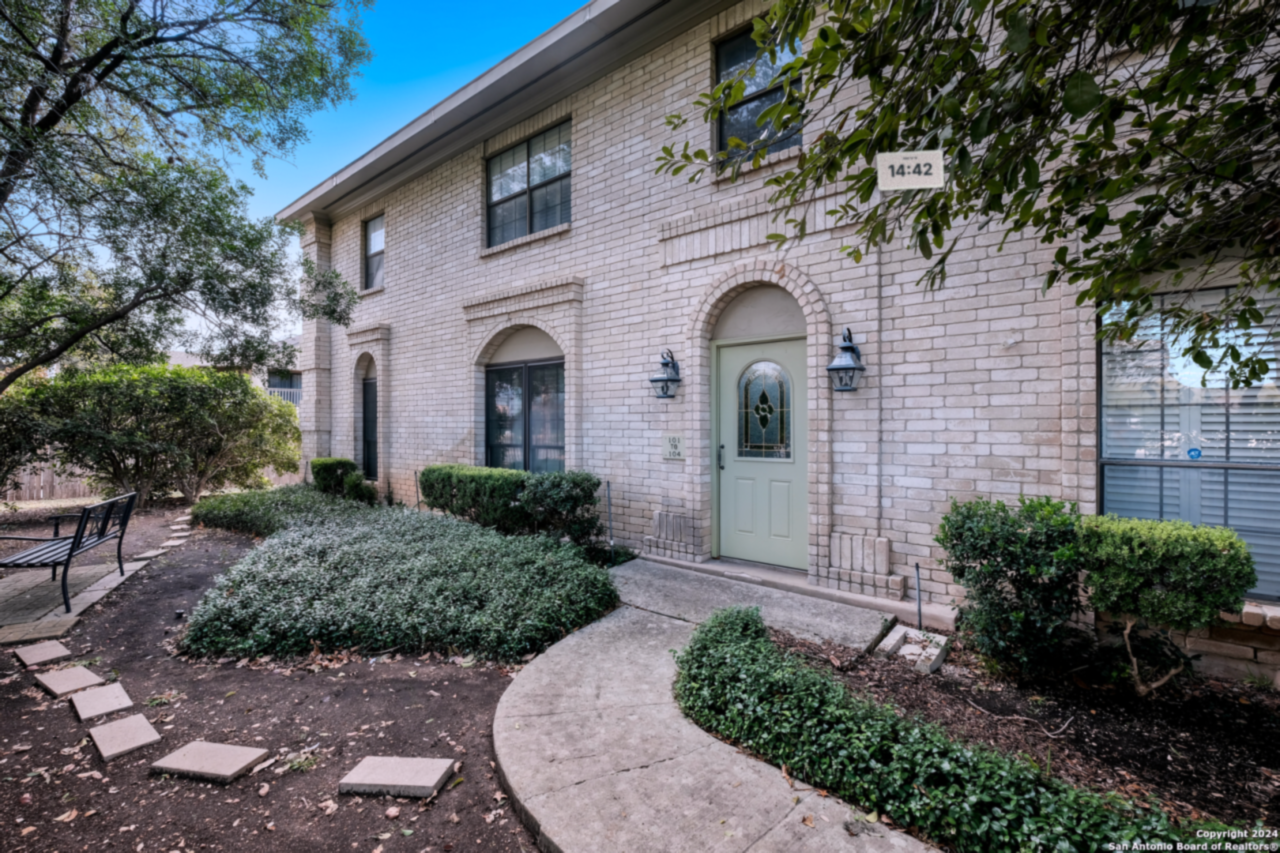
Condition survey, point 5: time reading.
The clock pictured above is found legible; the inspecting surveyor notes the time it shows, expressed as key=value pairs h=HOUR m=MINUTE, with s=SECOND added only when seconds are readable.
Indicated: h=14 m=42
